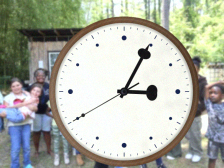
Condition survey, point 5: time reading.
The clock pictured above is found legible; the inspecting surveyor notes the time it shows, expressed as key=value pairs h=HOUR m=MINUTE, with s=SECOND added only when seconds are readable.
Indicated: h=3 m=4 s=40
